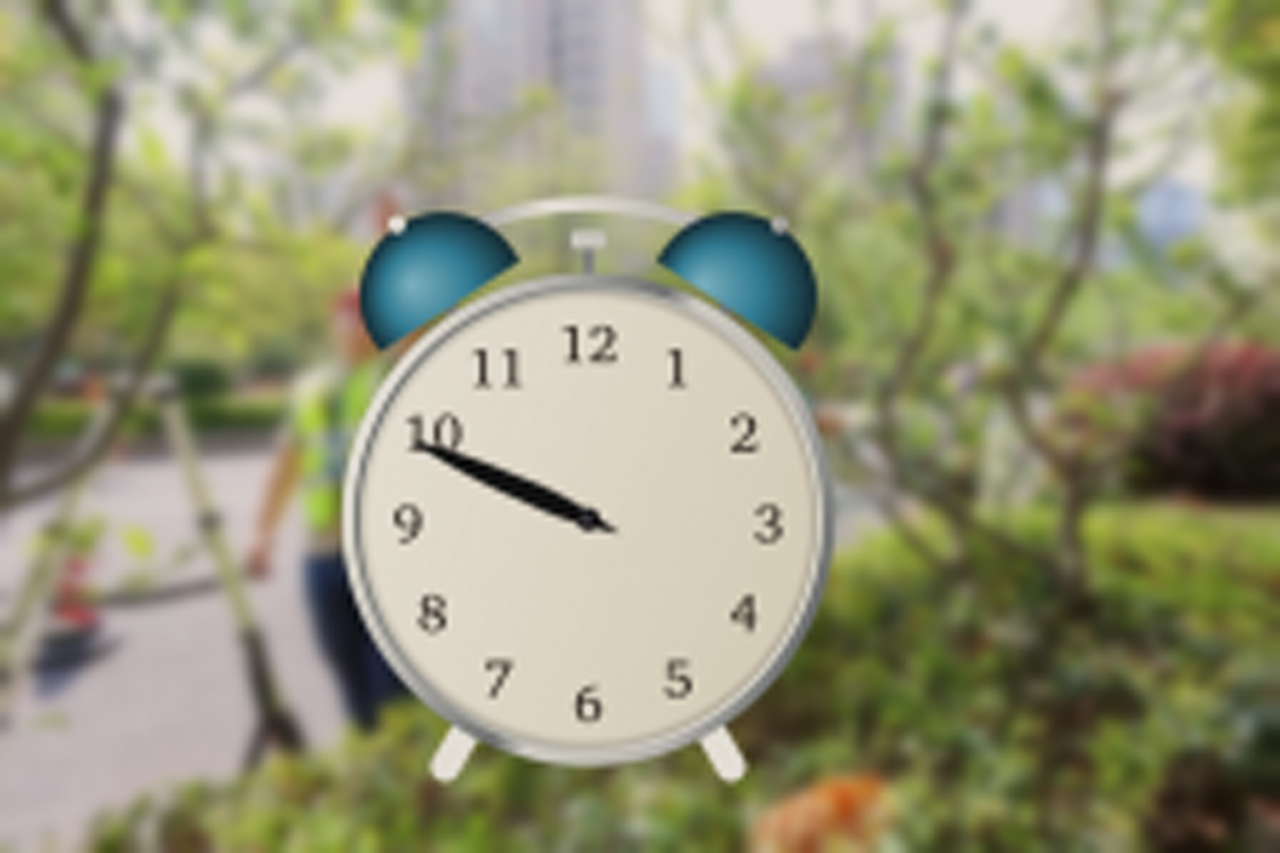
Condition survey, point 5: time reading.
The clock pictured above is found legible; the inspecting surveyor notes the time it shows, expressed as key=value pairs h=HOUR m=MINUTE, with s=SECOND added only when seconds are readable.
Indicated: h=9 m=49
